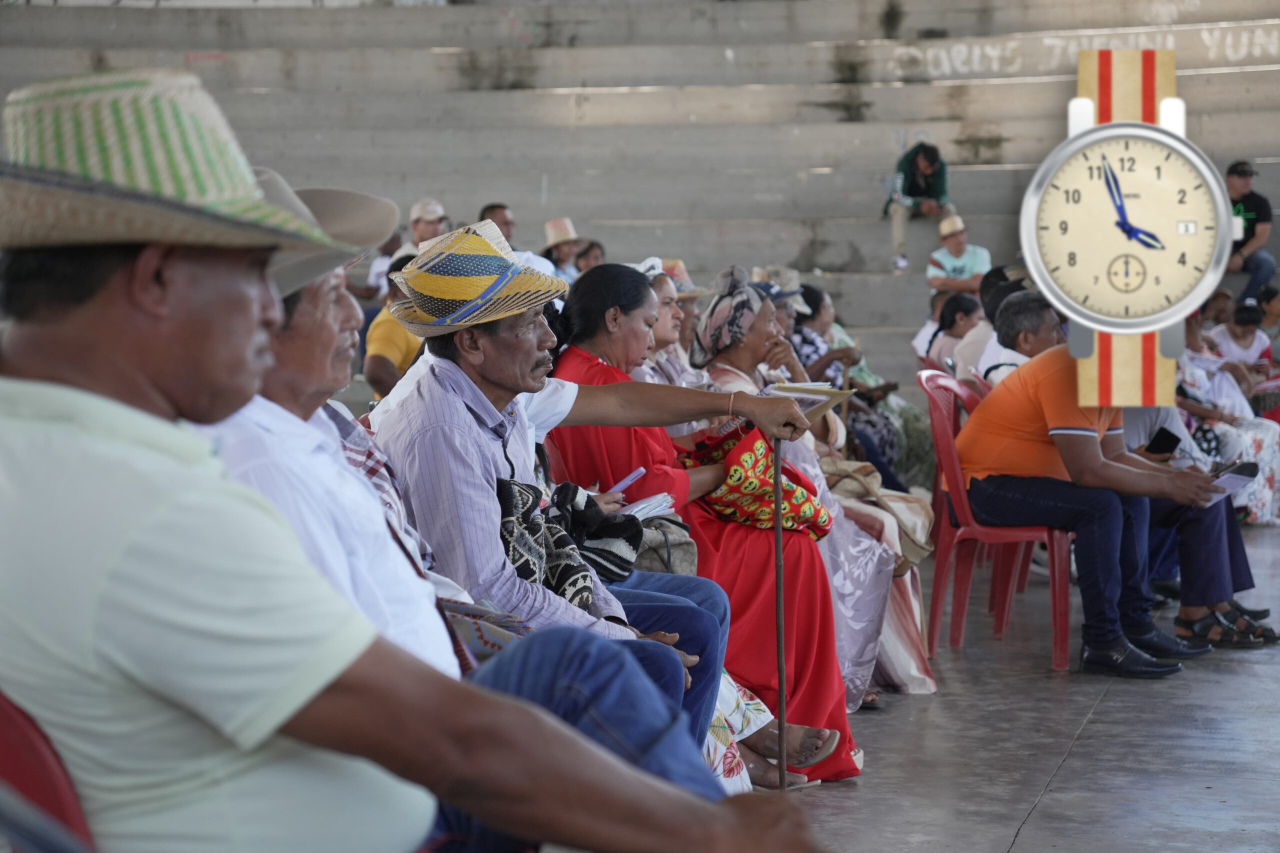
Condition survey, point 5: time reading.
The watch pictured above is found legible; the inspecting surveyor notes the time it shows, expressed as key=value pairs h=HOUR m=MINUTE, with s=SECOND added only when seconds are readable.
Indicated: h=3 m=57
